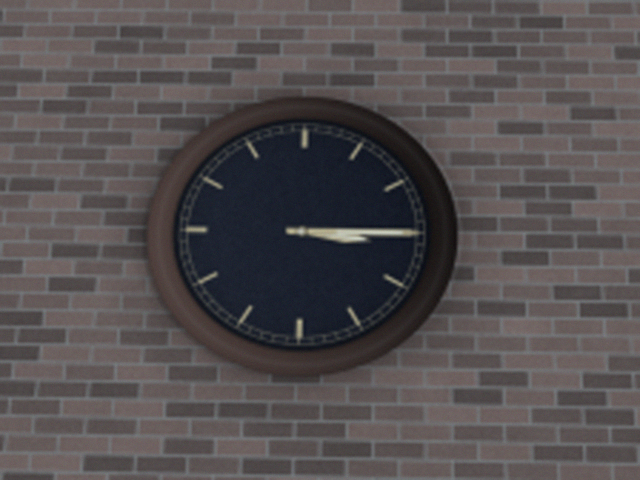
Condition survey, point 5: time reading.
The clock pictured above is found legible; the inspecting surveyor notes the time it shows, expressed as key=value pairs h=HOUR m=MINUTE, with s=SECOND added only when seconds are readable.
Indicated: h=3 m=15
